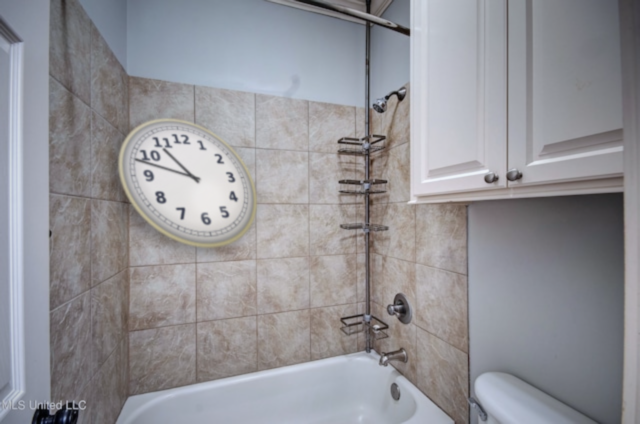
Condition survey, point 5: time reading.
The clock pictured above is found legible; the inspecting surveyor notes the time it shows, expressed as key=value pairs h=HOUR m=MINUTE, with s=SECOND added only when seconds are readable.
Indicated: h=10 m=48
